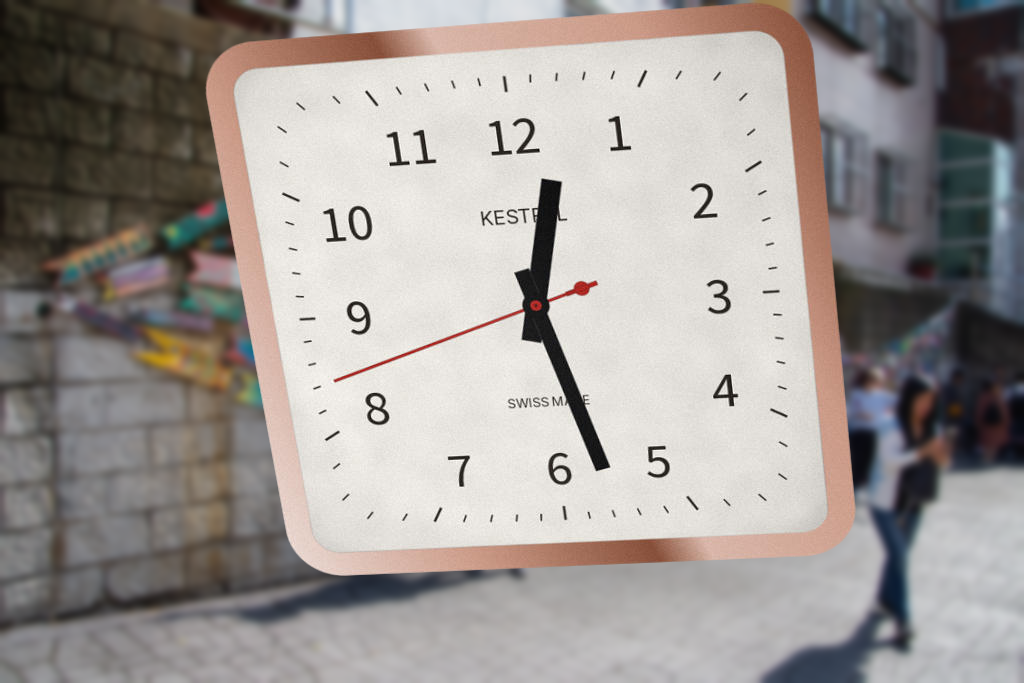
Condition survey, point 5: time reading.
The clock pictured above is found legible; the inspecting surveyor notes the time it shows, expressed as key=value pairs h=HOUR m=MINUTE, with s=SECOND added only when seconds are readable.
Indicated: h=12 m=27 s=42
